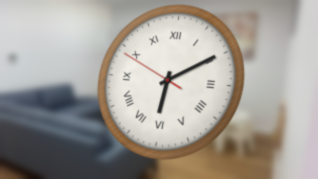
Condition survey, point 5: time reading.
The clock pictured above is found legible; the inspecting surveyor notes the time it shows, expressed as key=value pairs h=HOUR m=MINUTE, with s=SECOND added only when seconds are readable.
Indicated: h=6 m=9 s=49
